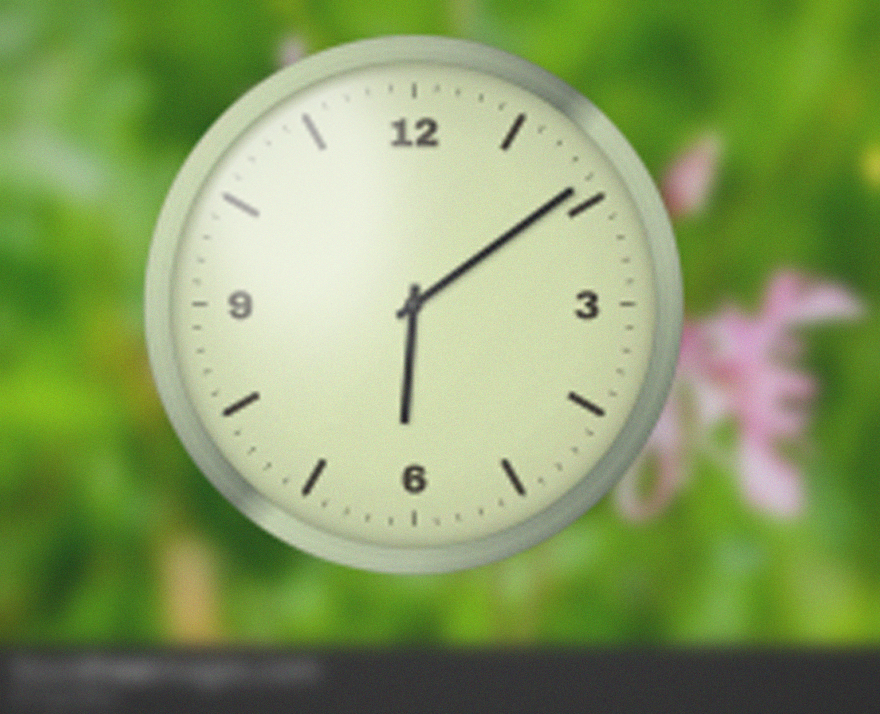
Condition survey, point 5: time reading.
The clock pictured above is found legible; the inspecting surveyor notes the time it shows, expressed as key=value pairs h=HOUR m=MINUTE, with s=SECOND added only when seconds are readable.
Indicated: h=6 m=9
